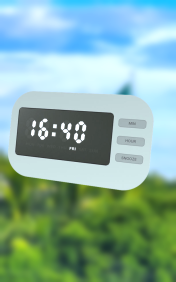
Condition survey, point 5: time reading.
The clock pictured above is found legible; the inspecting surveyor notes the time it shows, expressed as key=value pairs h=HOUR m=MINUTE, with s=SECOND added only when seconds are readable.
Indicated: h=16 m=40
